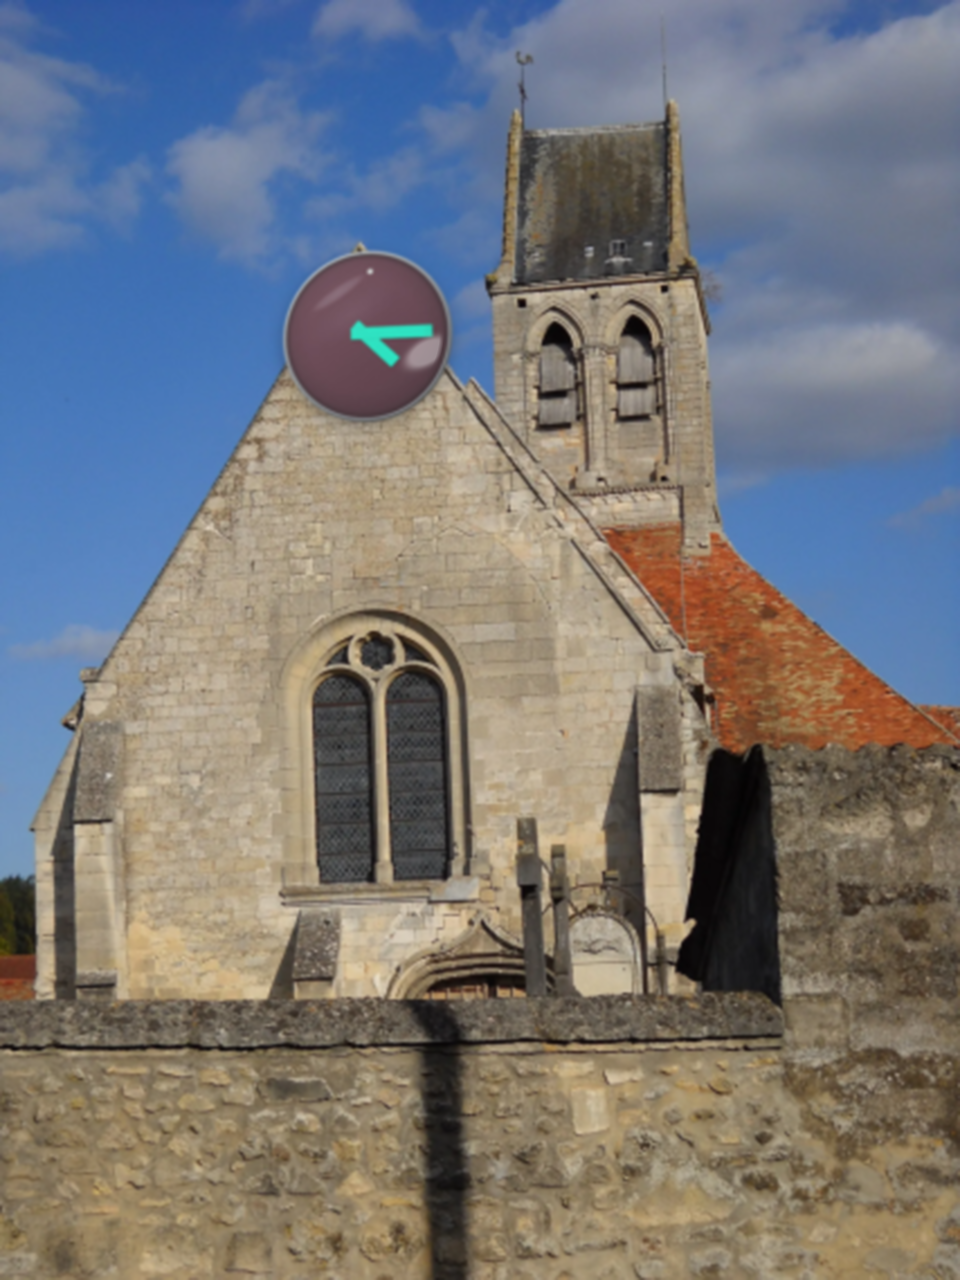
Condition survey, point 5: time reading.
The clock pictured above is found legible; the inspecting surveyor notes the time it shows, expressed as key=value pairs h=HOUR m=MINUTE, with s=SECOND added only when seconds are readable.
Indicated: h=4 m=14
